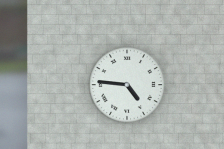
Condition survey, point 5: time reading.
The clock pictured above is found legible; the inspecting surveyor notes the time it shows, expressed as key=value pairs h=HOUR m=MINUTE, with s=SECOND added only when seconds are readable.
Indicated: h=4 m=46
